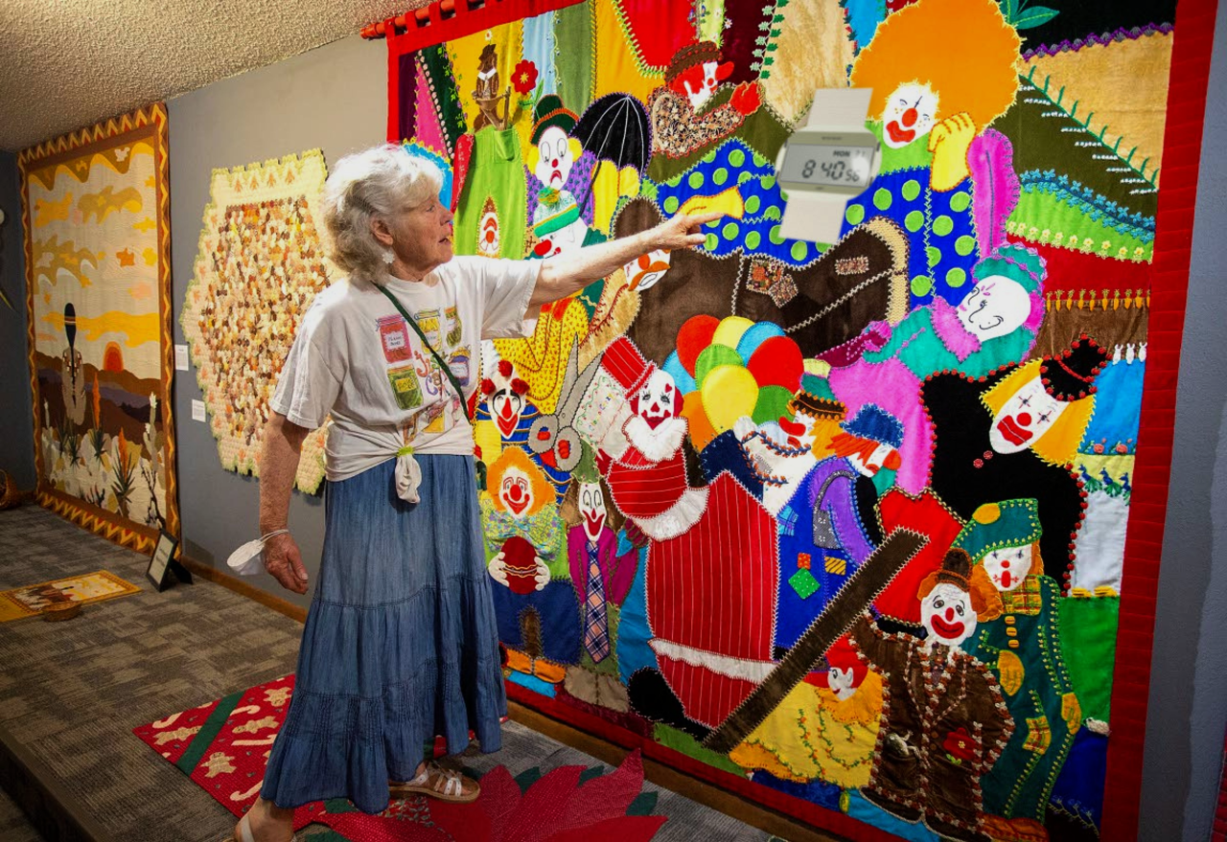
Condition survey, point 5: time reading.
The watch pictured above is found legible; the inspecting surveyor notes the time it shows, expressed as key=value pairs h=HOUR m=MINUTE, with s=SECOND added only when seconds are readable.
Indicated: h=8 m=40 s=56
